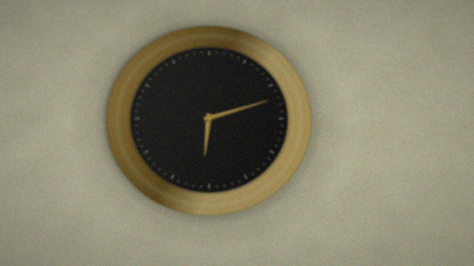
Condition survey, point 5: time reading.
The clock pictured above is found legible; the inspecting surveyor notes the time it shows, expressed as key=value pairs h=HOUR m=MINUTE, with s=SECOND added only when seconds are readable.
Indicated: h=6 m=12
